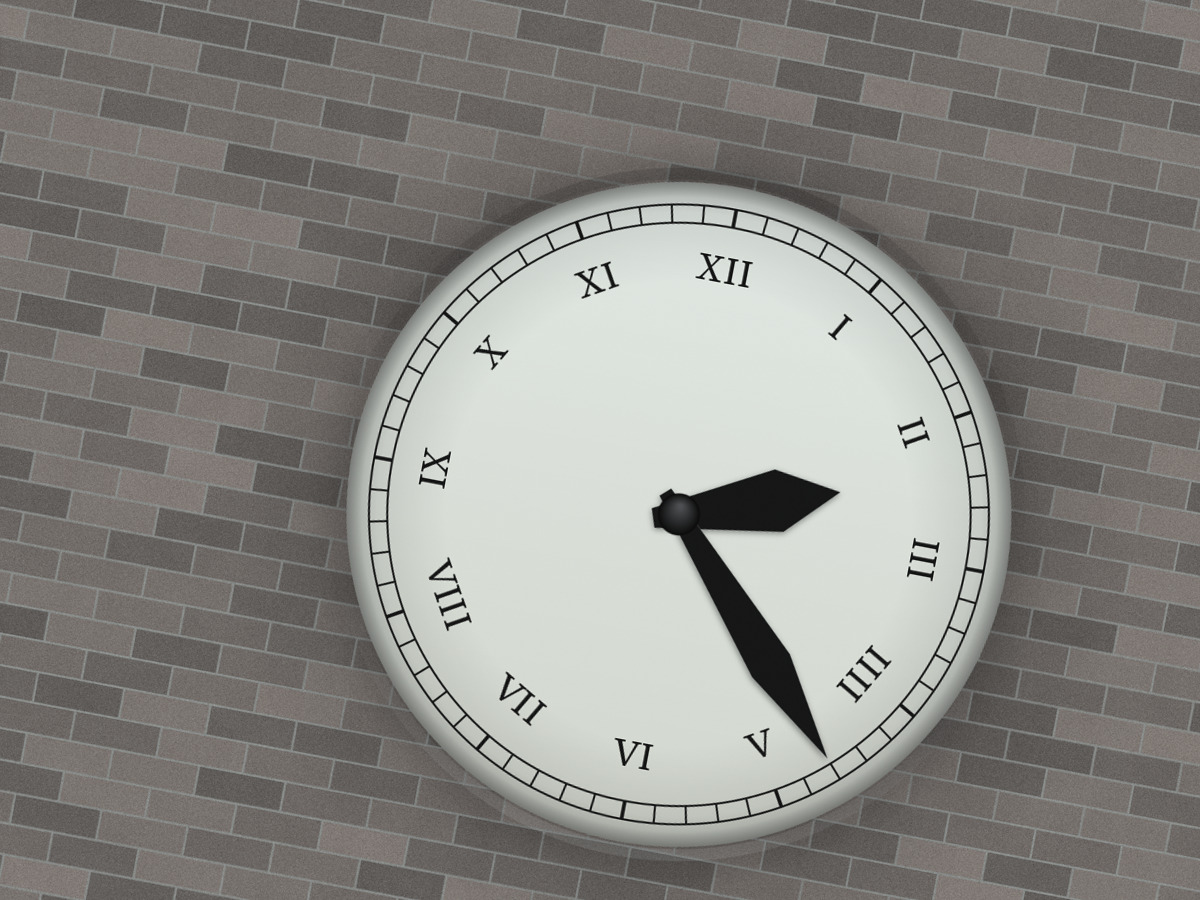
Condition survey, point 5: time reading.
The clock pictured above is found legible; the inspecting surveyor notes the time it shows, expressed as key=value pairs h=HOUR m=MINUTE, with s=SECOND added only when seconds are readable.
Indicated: h=2 m=23
